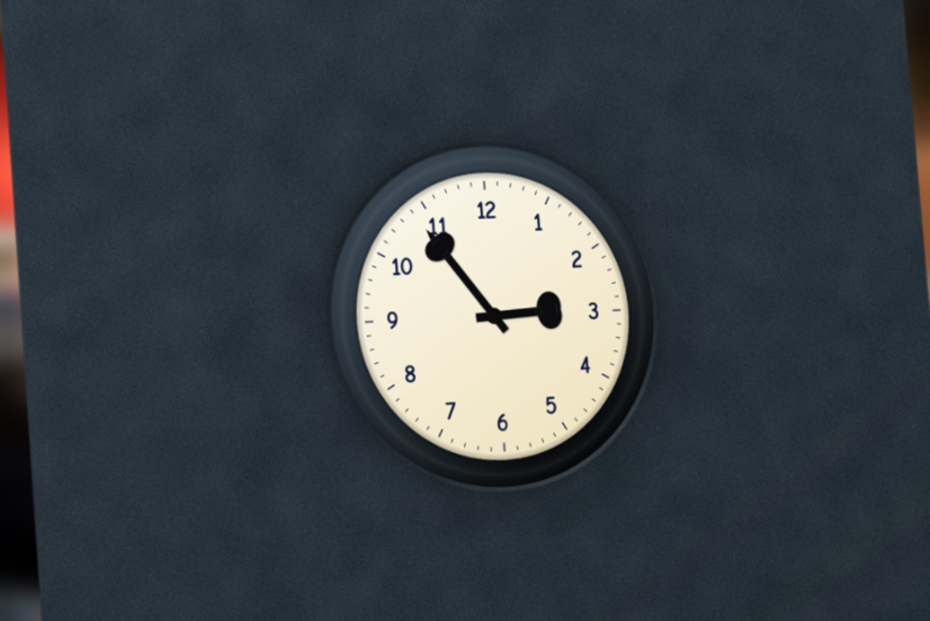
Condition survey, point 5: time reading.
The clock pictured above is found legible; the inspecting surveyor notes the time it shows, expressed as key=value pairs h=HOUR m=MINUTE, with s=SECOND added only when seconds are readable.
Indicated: h=2 m=54
